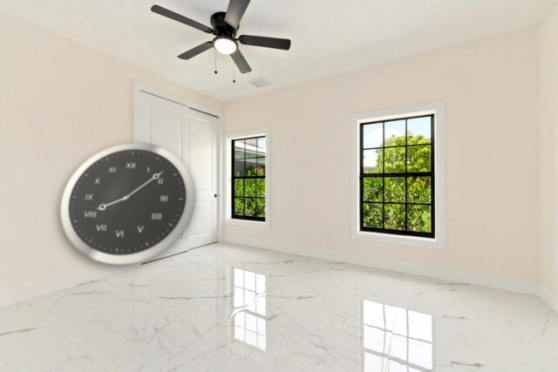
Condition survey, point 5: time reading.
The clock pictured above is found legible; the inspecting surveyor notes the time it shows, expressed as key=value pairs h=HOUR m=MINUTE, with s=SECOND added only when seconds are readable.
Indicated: h=8 m=8
